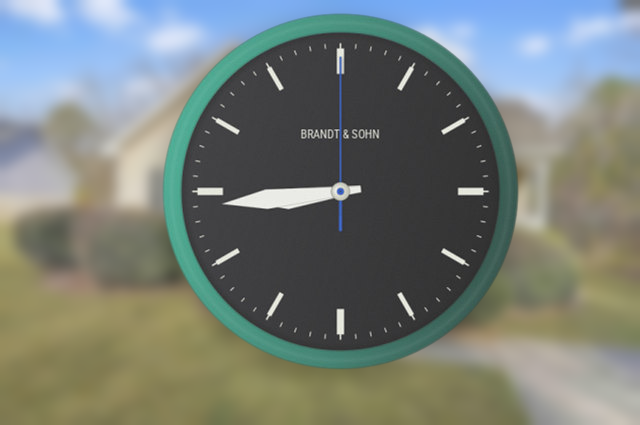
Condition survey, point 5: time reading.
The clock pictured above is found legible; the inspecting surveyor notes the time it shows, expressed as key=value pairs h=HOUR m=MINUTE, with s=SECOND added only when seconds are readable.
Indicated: h=8 m=44 s=0
